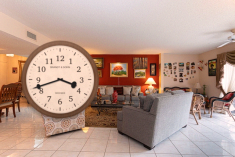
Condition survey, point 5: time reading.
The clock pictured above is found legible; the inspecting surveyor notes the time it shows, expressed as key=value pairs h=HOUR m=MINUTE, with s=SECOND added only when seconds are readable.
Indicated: h=3 m=42
